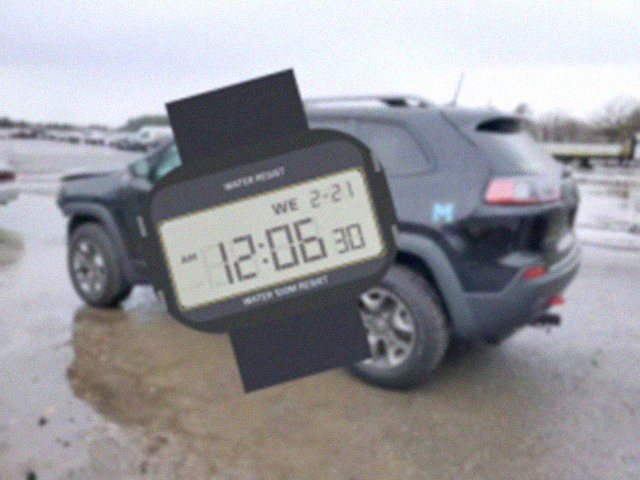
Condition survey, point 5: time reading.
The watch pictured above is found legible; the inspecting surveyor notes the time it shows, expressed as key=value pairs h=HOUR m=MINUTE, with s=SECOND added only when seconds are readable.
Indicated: h=12 m=6 s=30
